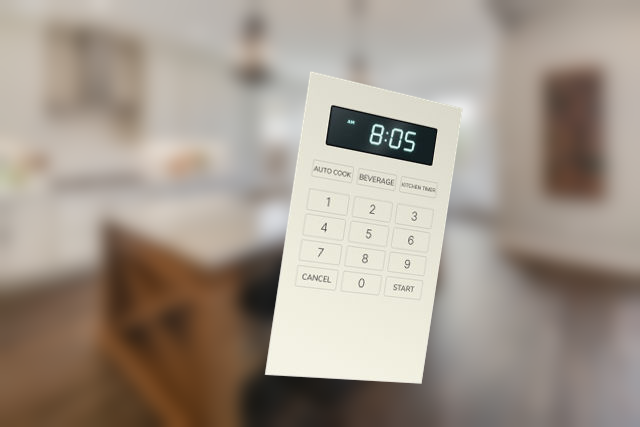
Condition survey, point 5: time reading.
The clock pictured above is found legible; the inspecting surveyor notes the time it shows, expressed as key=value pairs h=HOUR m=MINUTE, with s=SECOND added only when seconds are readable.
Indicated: h=8 m=5
